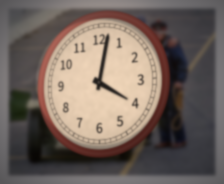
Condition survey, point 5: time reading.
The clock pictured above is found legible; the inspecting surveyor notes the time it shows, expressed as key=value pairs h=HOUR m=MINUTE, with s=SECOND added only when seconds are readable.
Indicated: h=4 m=2
